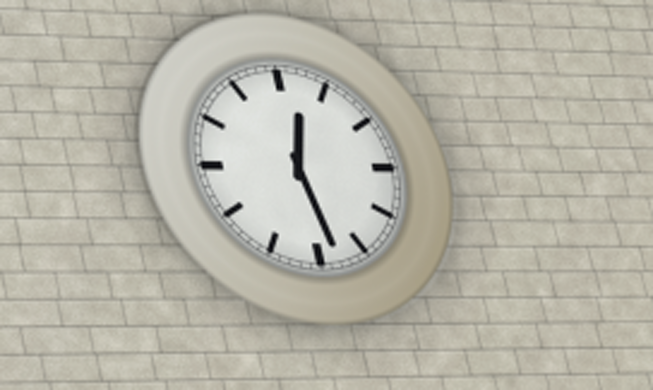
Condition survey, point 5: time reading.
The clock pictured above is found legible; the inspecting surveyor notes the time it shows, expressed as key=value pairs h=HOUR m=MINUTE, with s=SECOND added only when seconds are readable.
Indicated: h=12 m=28
